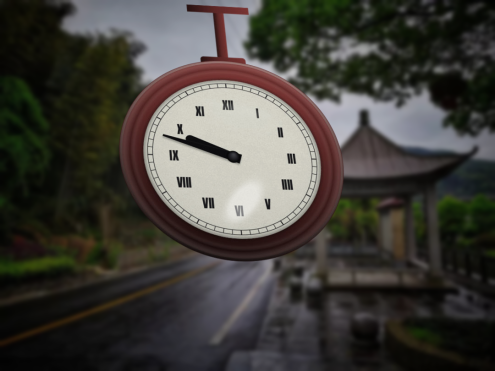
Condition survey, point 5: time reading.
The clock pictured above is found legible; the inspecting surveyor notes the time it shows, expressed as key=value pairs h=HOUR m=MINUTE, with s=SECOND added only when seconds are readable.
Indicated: h=9 m=48
